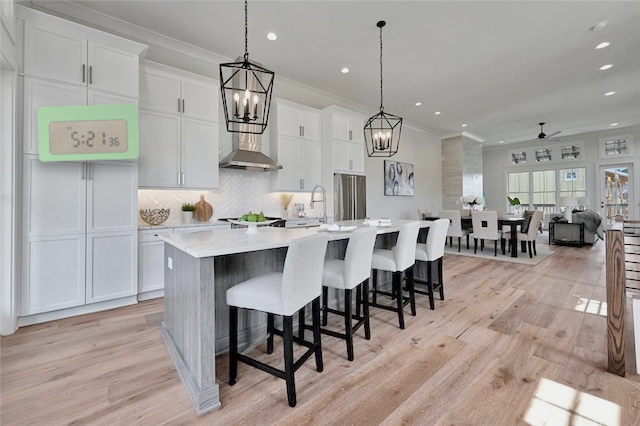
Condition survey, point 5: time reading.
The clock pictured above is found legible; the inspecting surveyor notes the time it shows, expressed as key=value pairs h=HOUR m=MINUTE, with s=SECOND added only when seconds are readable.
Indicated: h=5 m=21
